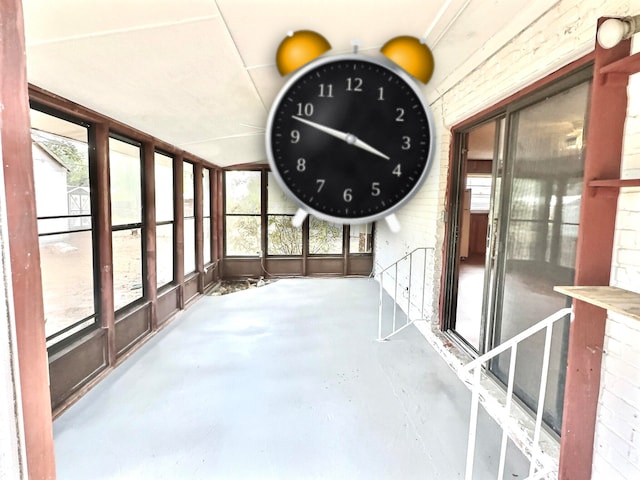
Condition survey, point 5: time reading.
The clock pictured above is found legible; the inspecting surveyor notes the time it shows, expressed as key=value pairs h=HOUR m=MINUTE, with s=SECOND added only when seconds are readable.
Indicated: h=3 m=48
